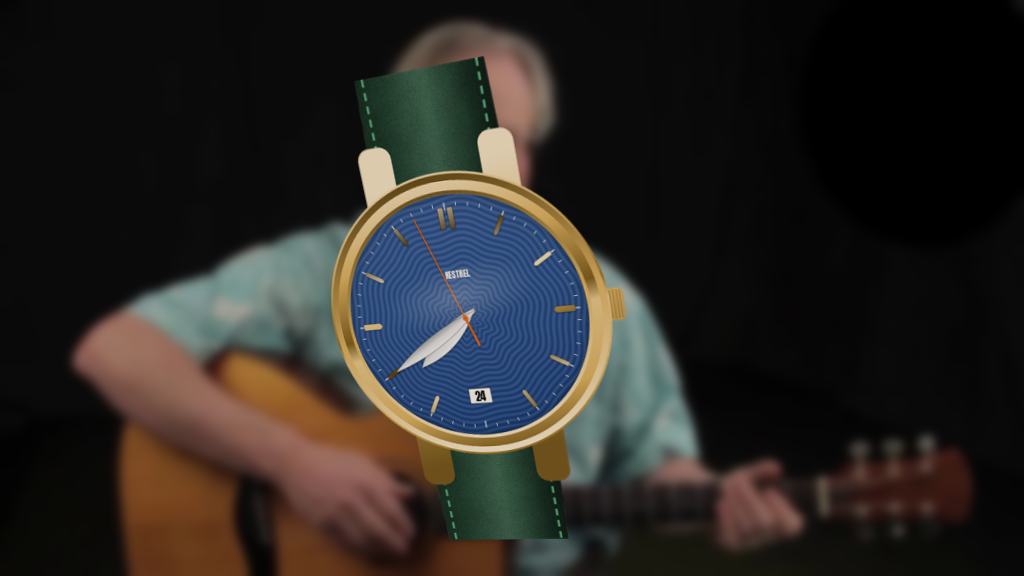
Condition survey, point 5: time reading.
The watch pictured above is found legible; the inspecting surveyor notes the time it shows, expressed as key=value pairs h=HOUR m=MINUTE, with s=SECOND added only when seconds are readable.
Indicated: h=7 m=39 s=57
